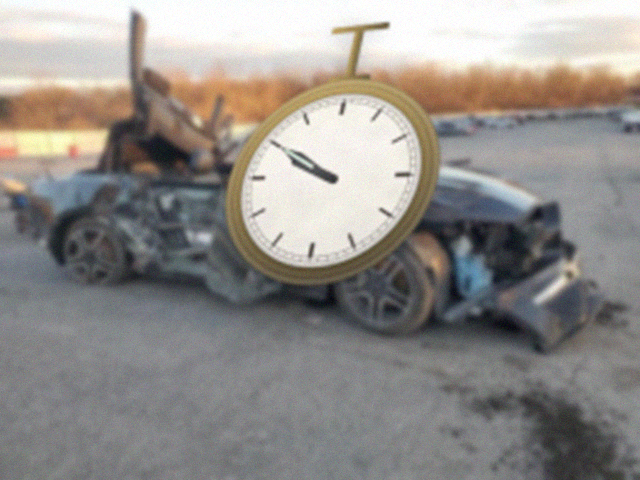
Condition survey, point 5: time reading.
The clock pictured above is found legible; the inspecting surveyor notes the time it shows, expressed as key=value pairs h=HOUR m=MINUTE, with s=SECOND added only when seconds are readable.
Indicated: h=9 m=50
